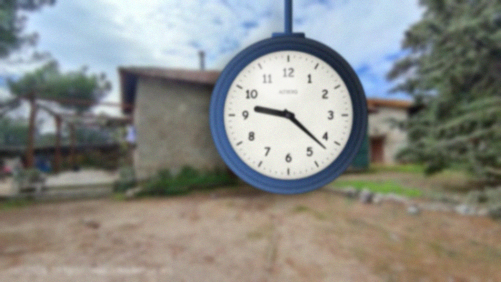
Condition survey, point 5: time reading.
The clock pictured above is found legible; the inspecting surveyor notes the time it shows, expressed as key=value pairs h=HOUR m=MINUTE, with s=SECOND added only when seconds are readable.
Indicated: h=9 m=22
